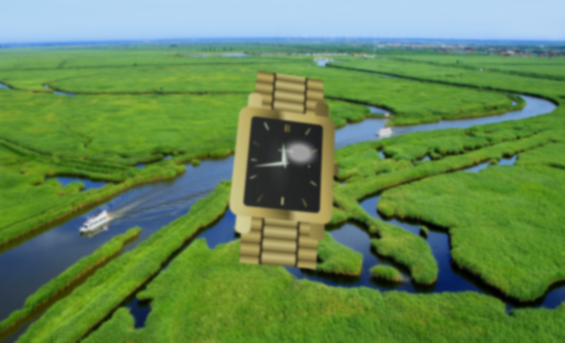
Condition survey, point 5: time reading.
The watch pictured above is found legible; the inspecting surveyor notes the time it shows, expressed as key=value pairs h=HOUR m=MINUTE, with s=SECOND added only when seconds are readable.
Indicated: h=11 m=43
